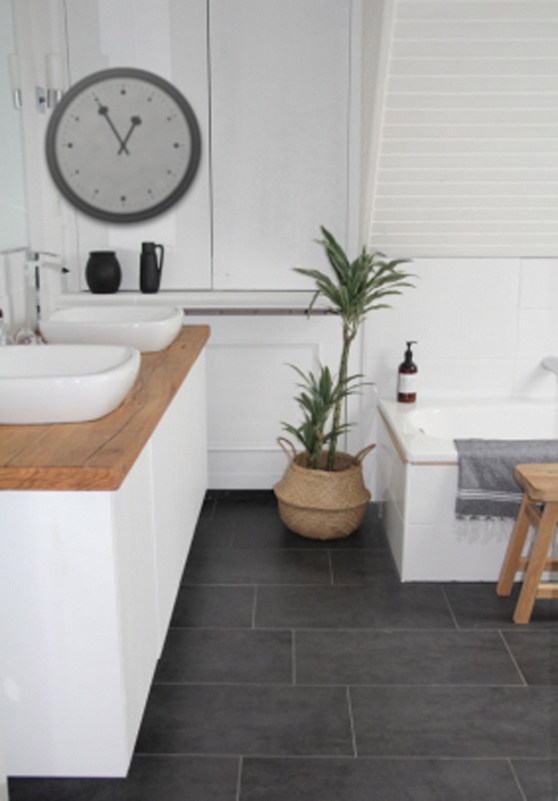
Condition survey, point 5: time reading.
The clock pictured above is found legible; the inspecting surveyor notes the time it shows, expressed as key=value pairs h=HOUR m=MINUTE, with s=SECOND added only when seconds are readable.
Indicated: h=12 m=55
